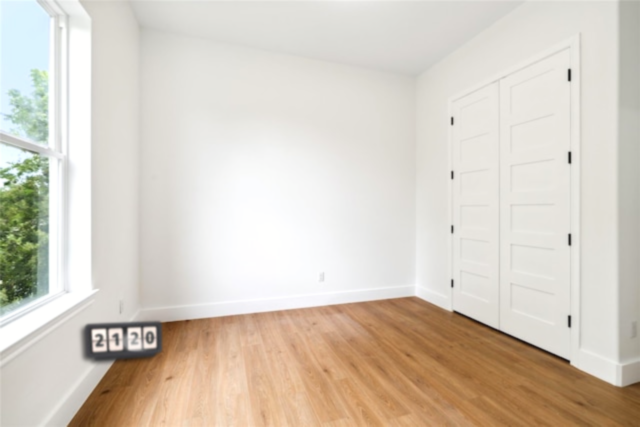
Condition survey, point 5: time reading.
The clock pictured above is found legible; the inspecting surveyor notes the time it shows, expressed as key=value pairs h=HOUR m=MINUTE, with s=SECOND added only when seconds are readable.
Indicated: h=21 m=20
